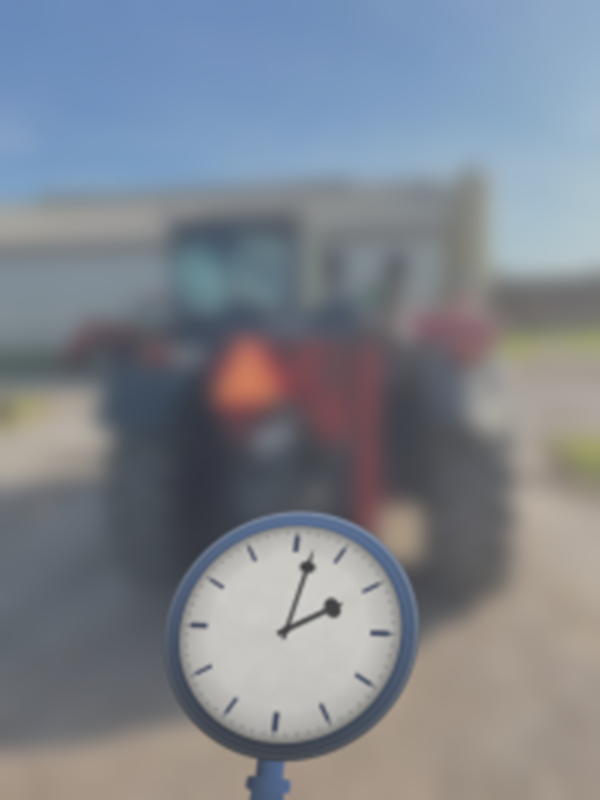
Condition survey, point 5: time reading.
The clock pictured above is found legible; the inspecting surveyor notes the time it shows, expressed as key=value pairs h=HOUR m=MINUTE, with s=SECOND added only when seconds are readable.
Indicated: h=2 m=2
